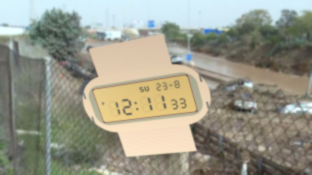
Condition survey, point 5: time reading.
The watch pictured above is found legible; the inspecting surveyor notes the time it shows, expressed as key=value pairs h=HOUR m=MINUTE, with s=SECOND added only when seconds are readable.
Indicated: h=12 m=11 s=33
